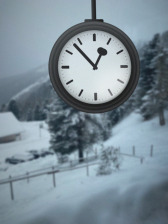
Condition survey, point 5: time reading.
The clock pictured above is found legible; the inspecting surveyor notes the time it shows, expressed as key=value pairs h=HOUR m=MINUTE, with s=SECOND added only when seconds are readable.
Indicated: h=12 m=53
